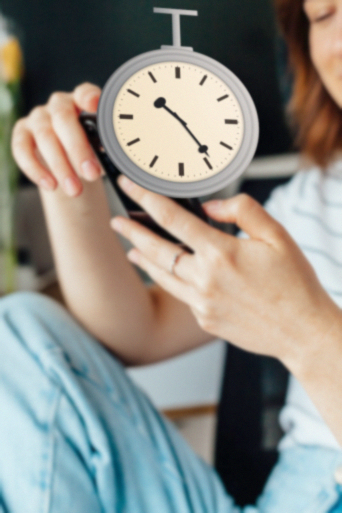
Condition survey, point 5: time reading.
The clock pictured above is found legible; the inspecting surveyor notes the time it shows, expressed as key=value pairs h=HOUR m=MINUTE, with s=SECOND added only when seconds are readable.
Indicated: h=10 m=24
